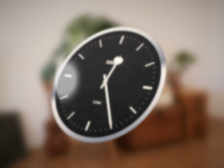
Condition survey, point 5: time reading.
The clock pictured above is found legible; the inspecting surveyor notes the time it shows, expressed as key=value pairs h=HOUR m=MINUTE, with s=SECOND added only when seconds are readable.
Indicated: h=12 m=25
